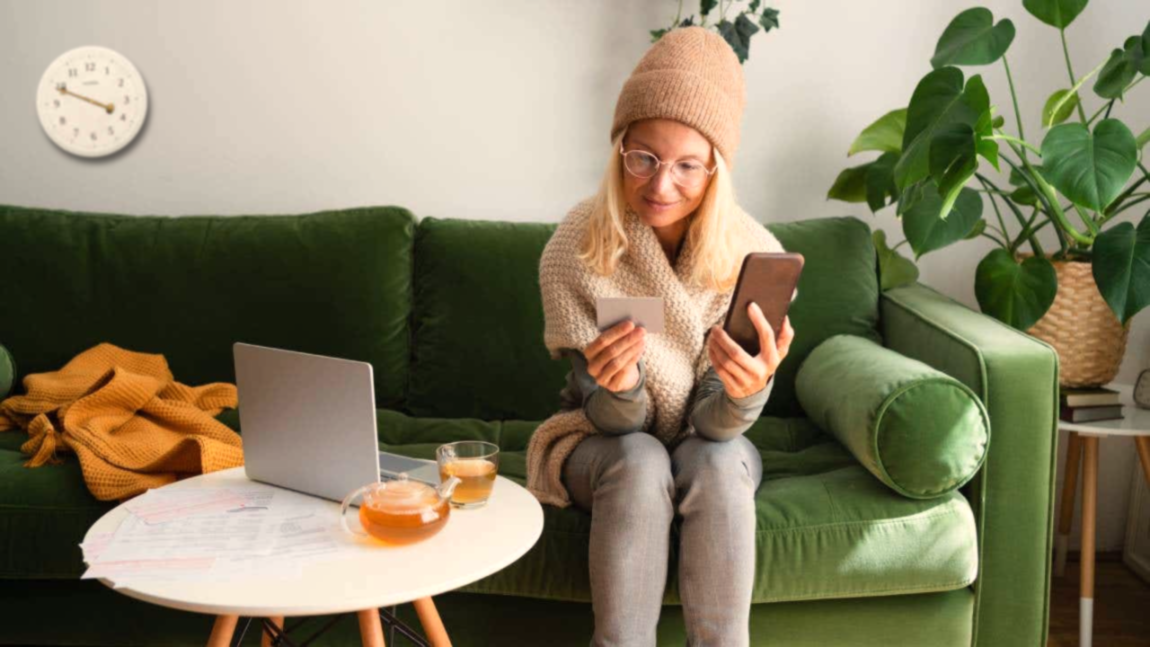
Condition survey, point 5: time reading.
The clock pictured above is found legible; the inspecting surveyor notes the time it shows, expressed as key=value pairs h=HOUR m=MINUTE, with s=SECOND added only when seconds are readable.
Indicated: h=3 m=49
